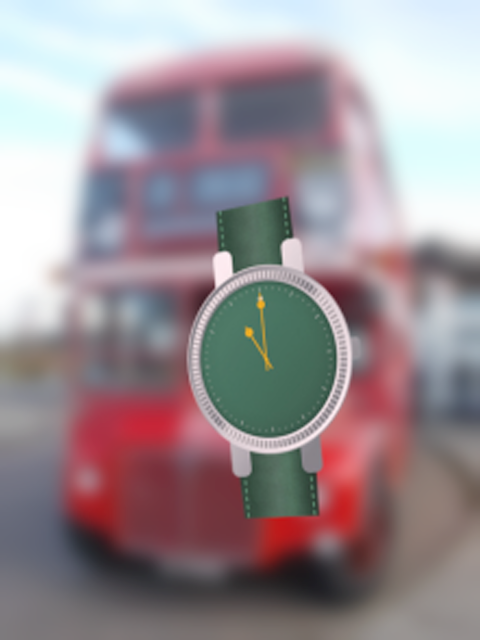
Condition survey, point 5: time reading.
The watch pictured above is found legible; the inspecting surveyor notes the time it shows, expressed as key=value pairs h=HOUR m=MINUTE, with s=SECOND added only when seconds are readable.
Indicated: h=11 m=0
